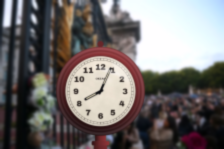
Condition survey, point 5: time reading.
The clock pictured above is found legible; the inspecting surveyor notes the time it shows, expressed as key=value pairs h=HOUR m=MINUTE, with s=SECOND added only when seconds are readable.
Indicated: h=8 m=4
